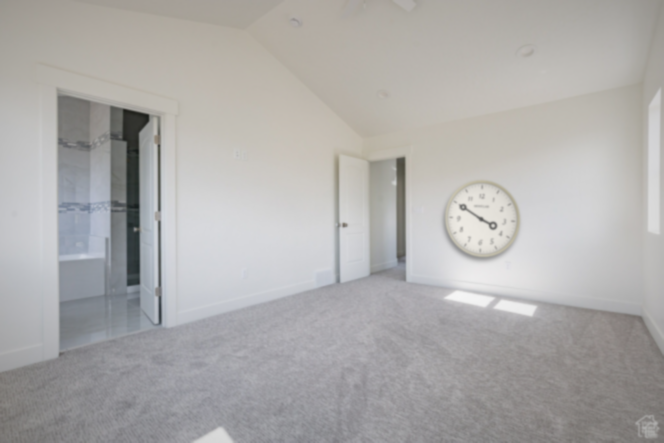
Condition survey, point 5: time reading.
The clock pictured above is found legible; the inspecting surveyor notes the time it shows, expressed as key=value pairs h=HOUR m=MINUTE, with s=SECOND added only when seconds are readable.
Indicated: h=3 m=50
